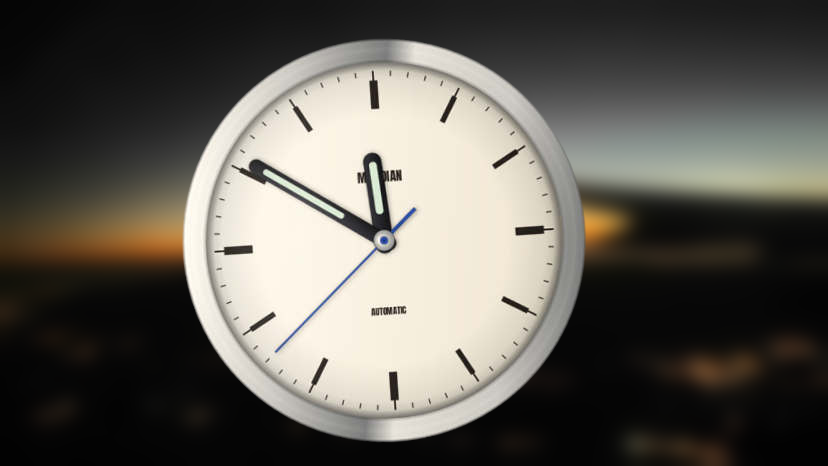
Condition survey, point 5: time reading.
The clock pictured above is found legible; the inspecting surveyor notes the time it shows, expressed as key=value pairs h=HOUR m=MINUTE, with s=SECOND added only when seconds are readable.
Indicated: h=11 m=50 s=38
